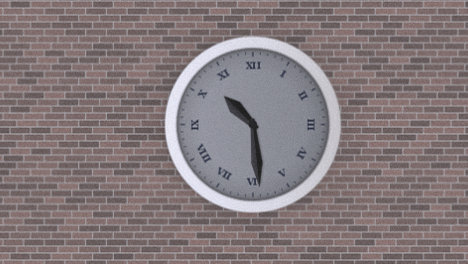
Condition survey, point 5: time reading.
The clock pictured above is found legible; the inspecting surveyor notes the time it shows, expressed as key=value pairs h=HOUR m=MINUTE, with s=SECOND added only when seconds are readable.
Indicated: h=10 m=29
